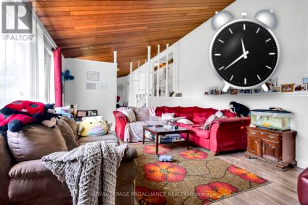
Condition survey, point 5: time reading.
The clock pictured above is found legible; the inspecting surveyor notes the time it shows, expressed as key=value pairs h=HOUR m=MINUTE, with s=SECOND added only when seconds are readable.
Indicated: h=11 m=39
